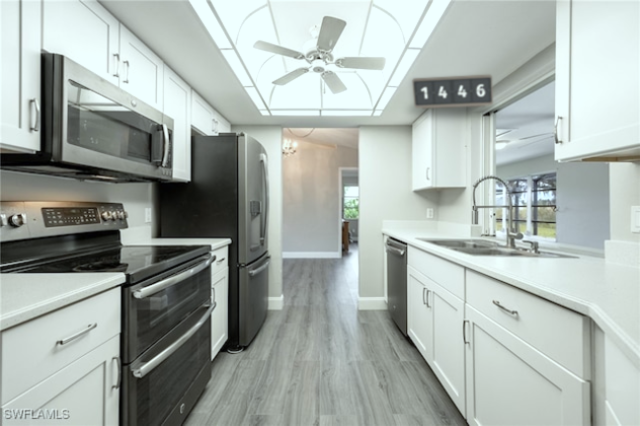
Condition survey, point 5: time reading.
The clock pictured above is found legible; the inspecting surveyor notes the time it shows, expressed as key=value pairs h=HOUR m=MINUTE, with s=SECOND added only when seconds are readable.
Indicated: h=14 m=46
